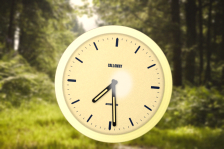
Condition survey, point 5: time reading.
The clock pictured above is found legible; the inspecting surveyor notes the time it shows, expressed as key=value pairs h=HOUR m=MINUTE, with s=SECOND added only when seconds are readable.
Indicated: h=7 m=29
